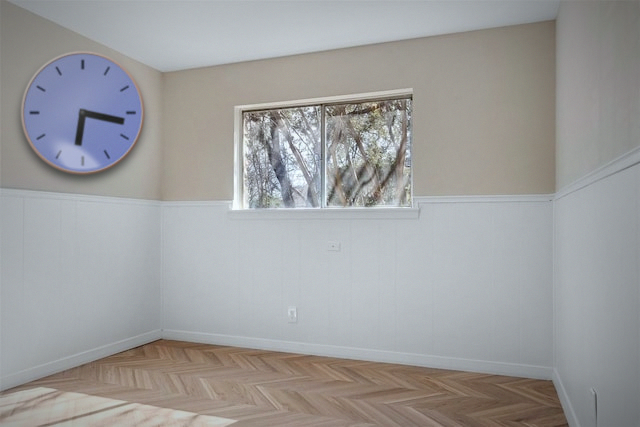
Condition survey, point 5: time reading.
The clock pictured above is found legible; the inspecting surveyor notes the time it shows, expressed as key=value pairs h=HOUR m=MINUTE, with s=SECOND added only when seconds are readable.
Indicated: h=6 m=17
